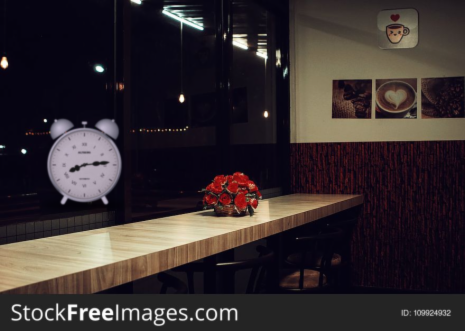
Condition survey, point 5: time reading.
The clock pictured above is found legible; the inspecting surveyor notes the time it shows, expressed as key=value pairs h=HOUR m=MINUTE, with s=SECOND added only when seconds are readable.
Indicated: h=8 m=14
